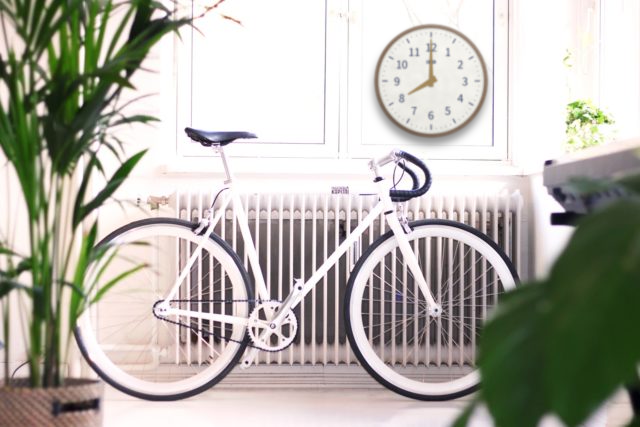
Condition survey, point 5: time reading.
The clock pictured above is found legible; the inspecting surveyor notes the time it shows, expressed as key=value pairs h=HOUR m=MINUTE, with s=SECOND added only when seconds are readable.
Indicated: h=8 m=0
